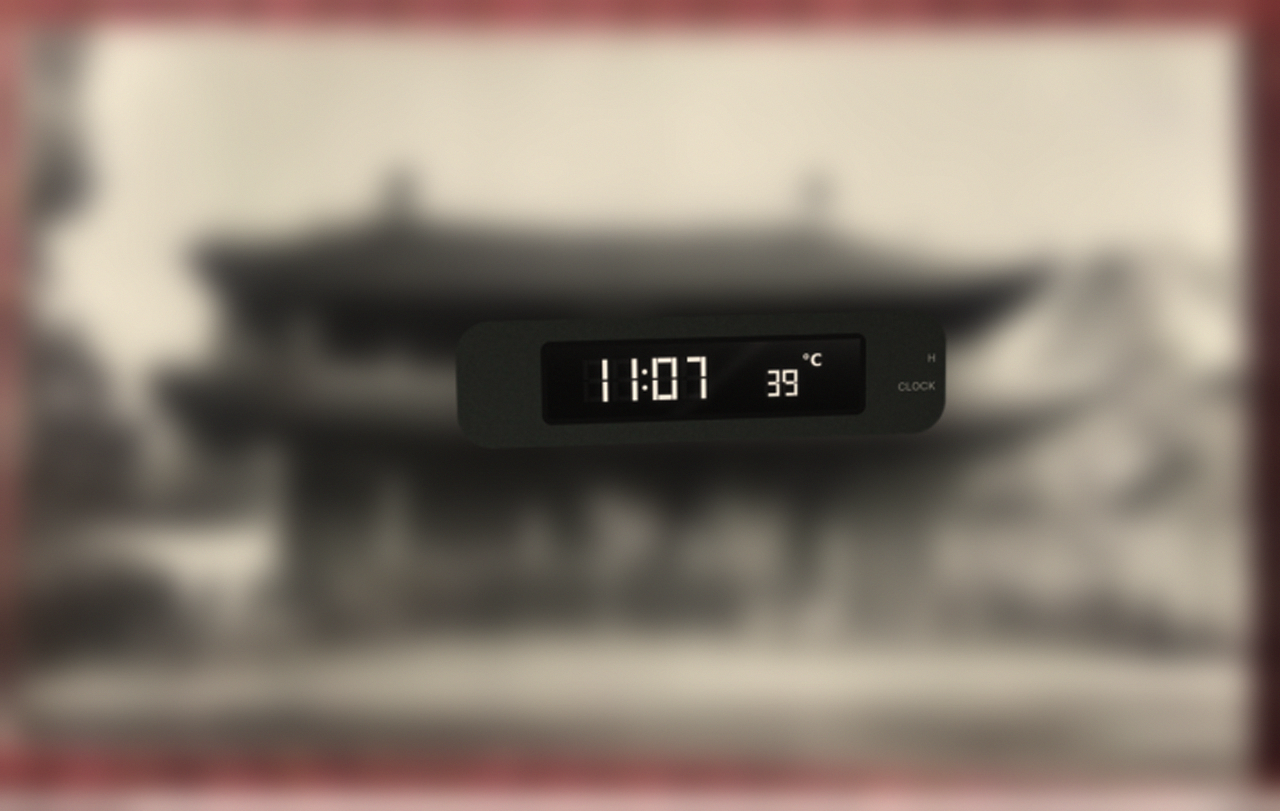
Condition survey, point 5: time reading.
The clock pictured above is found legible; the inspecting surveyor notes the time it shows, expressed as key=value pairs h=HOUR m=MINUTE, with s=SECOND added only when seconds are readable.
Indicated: h=11 m=7
